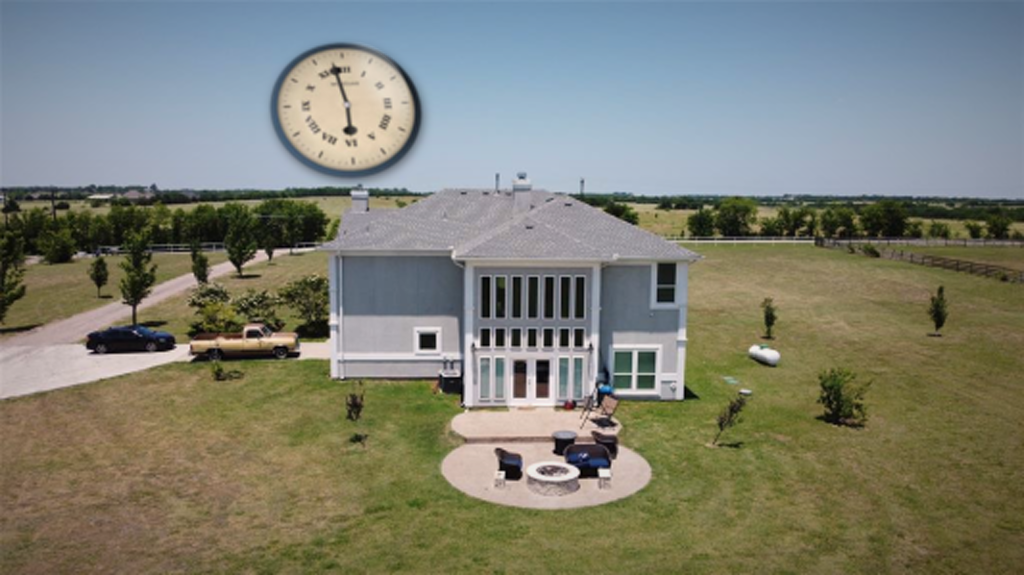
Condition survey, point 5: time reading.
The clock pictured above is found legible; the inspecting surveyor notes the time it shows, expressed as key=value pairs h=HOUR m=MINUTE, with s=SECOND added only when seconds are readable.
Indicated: h=5 m=58
